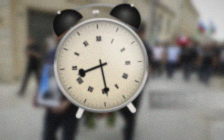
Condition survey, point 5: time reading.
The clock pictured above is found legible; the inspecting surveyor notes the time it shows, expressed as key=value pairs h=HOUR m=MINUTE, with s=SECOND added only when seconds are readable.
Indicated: h=8 m=29
